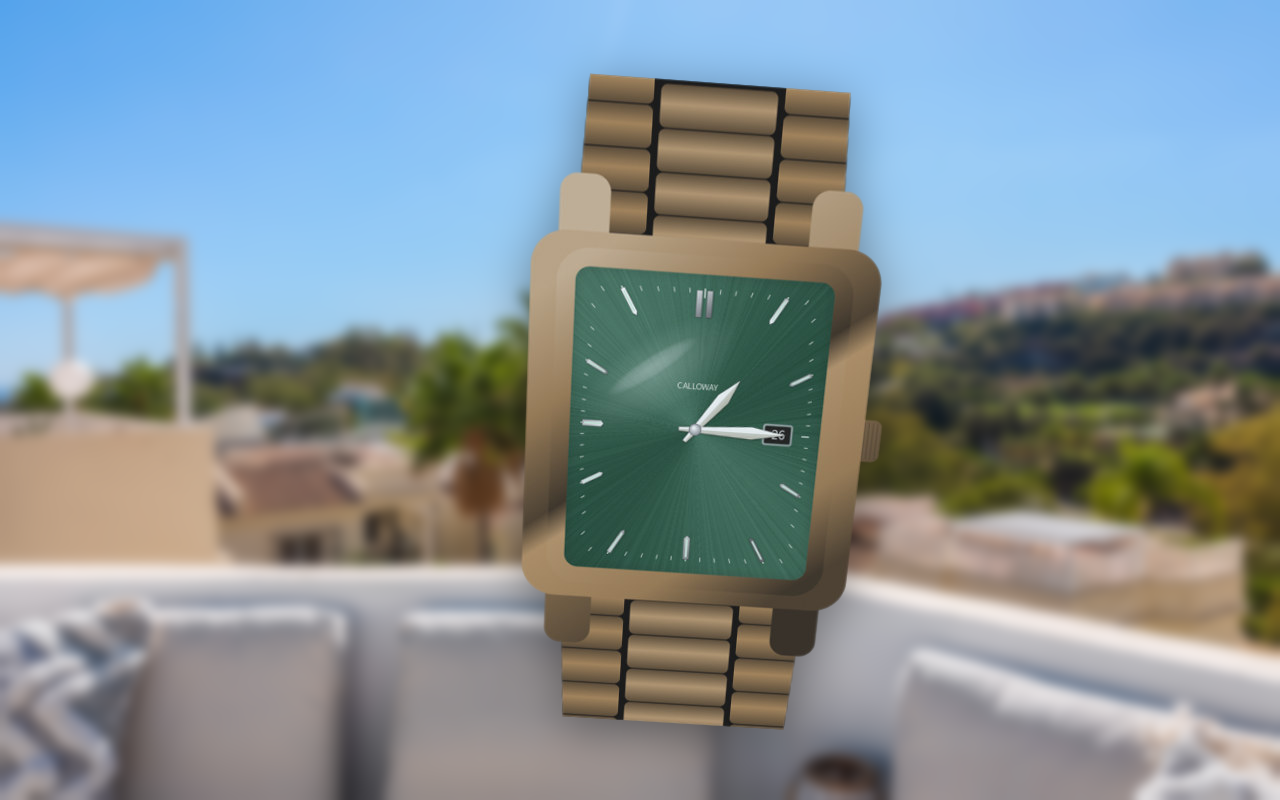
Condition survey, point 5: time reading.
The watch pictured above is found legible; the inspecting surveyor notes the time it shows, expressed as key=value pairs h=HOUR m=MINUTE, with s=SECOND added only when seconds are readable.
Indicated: h=1 m=15
